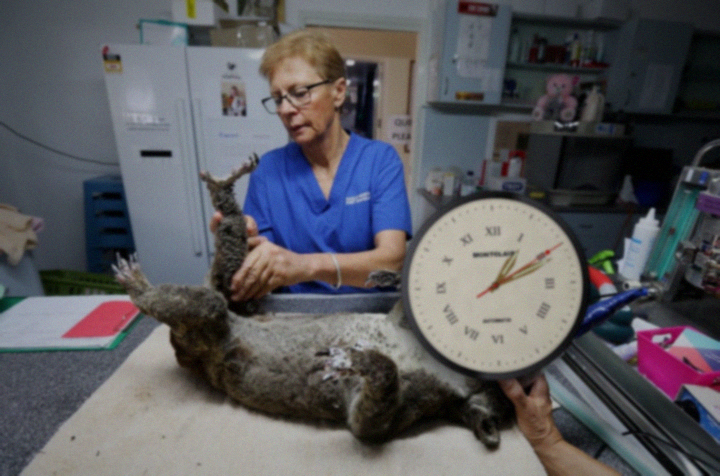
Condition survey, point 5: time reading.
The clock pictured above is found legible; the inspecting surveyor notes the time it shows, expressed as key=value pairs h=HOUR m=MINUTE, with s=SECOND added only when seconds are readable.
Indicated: h=1 m=11 s=10
